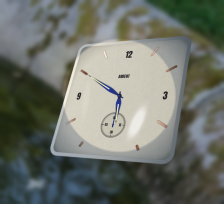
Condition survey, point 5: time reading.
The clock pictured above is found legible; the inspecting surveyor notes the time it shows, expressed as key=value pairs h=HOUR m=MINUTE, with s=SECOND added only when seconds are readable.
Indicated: h=5 m=50
